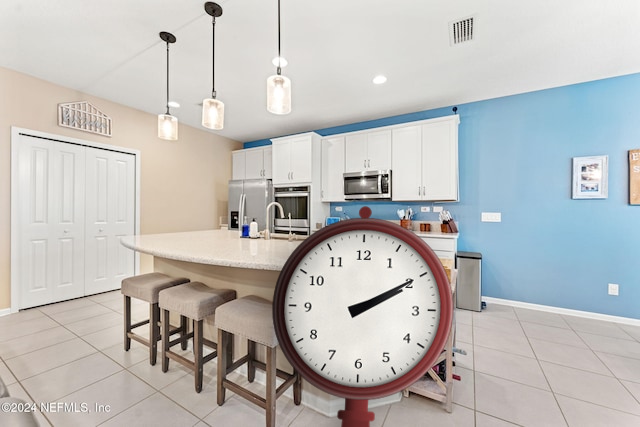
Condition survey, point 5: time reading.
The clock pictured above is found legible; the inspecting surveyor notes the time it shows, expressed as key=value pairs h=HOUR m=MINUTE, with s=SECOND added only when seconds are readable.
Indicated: h=2 m=10
